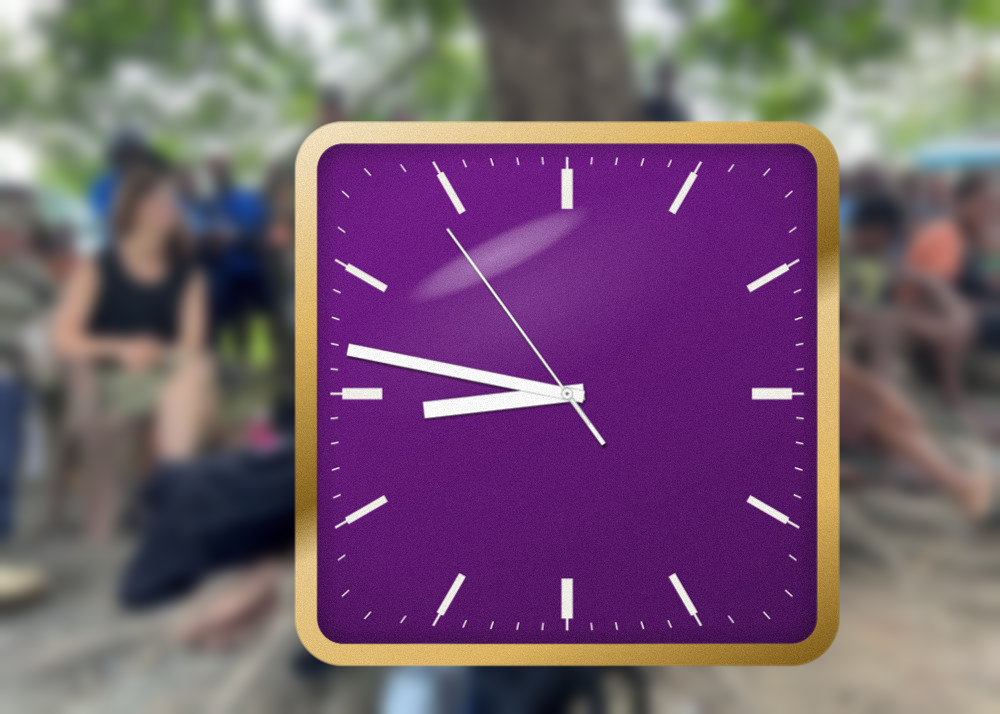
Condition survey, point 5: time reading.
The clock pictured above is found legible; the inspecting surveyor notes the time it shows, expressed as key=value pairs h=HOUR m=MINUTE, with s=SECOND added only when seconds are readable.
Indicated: h=8 m=46 s=54
